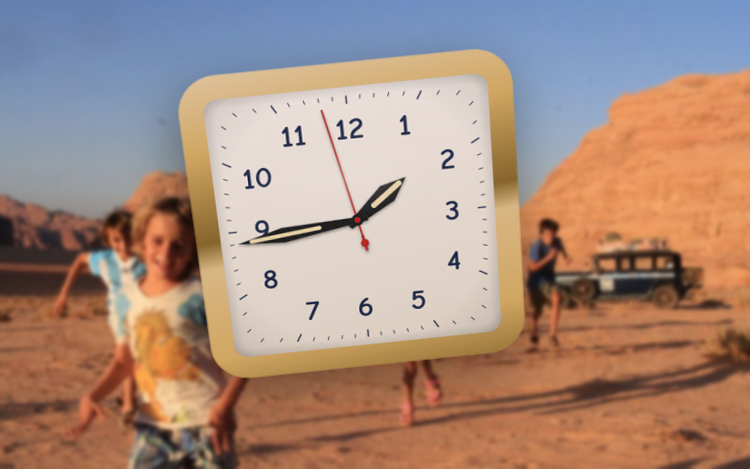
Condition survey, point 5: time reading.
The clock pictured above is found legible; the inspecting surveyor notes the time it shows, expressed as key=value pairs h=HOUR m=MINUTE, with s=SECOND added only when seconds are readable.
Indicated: h=1 m=43 s=58
